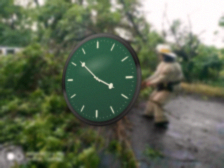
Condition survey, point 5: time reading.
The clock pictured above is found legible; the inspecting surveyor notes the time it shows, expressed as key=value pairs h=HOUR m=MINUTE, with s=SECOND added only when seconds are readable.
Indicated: h=3 m=52
